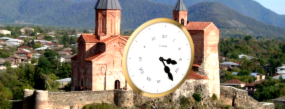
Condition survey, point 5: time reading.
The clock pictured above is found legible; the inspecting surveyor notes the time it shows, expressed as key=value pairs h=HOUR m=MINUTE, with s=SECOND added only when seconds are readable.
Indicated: h=3 m=24
